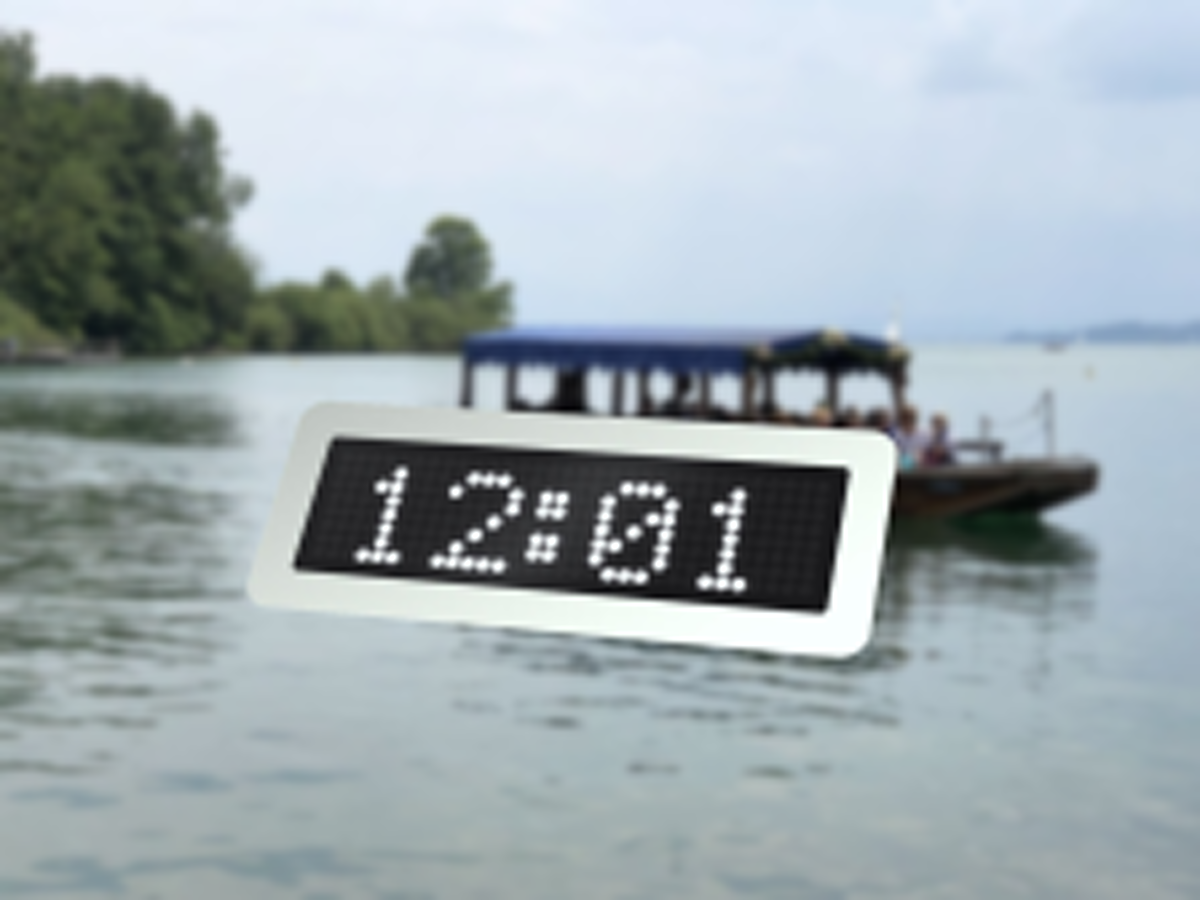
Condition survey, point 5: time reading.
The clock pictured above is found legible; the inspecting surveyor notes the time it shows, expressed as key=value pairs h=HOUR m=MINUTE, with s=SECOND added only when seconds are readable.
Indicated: h=12 m=1
